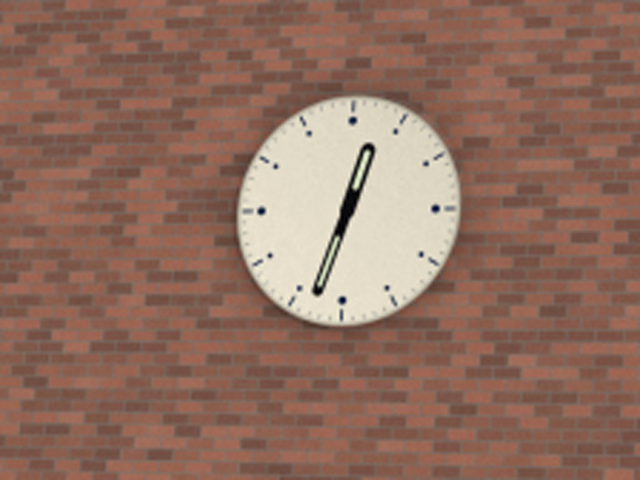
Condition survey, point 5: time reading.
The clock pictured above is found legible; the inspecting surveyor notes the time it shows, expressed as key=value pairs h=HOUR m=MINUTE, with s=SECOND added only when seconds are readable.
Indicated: h=12 m=33
